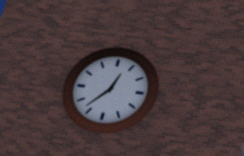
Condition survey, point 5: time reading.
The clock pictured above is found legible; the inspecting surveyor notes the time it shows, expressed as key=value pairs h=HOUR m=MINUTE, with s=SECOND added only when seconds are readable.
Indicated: h=12 m=37
